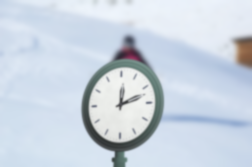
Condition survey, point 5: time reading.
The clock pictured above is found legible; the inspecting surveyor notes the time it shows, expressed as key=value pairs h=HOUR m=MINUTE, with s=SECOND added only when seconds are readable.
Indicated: h=12 m=12
